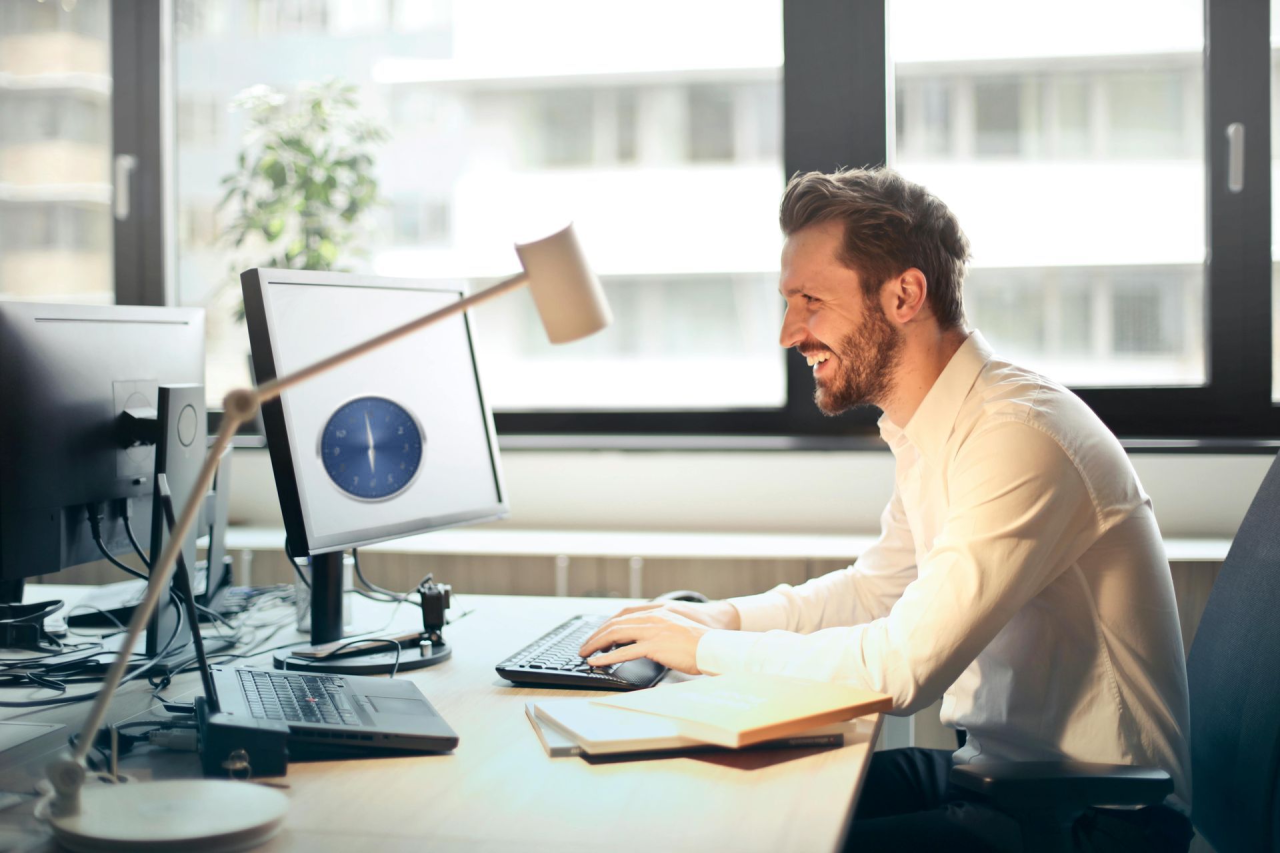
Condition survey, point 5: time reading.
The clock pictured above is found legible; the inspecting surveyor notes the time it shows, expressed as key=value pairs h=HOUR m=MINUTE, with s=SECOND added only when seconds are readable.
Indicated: h=5 m=59
